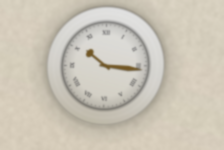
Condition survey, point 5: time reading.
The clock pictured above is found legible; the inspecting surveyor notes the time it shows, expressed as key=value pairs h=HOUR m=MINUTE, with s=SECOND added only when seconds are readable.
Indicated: h=10 m=16
